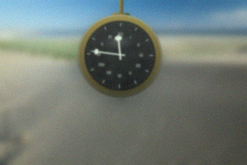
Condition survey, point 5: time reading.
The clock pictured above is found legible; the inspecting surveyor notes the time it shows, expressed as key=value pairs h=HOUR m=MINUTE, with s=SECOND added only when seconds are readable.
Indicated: h=11 m=46
